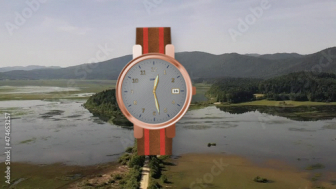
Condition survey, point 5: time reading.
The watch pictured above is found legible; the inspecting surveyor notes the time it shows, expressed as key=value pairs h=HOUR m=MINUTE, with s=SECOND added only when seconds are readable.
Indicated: h=12 m=28
